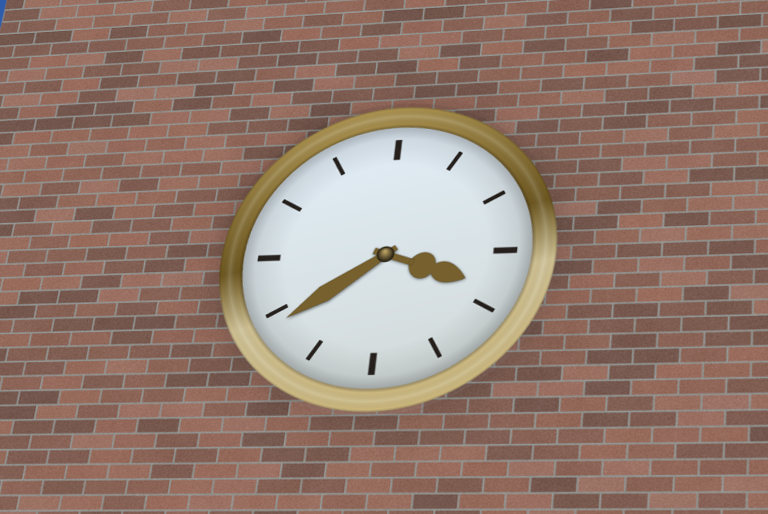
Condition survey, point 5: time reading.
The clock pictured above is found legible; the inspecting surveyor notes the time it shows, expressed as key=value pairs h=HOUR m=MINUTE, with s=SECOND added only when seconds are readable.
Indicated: h=3 m=39
